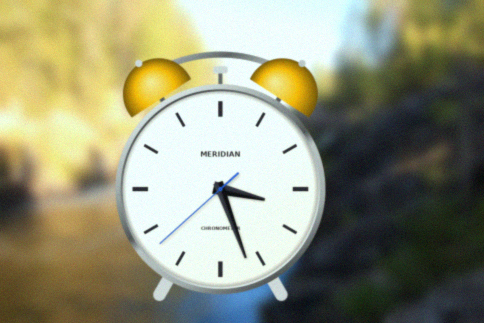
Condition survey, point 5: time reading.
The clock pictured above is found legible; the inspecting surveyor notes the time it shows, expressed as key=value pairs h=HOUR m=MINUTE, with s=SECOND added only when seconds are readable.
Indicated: h=3 m=26 s=38
